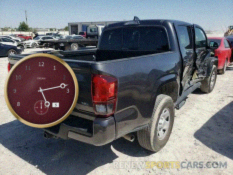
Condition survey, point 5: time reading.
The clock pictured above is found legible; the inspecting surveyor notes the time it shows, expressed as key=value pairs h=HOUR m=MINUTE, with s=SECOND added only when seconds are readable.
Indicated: h=5 m=13
